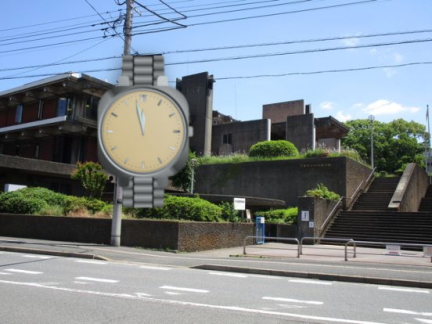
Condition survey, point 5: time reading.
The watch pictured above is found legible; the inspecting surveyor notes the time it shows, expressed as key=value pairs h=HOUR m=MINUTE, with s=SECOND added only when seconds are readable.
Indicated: h=11 m=58
